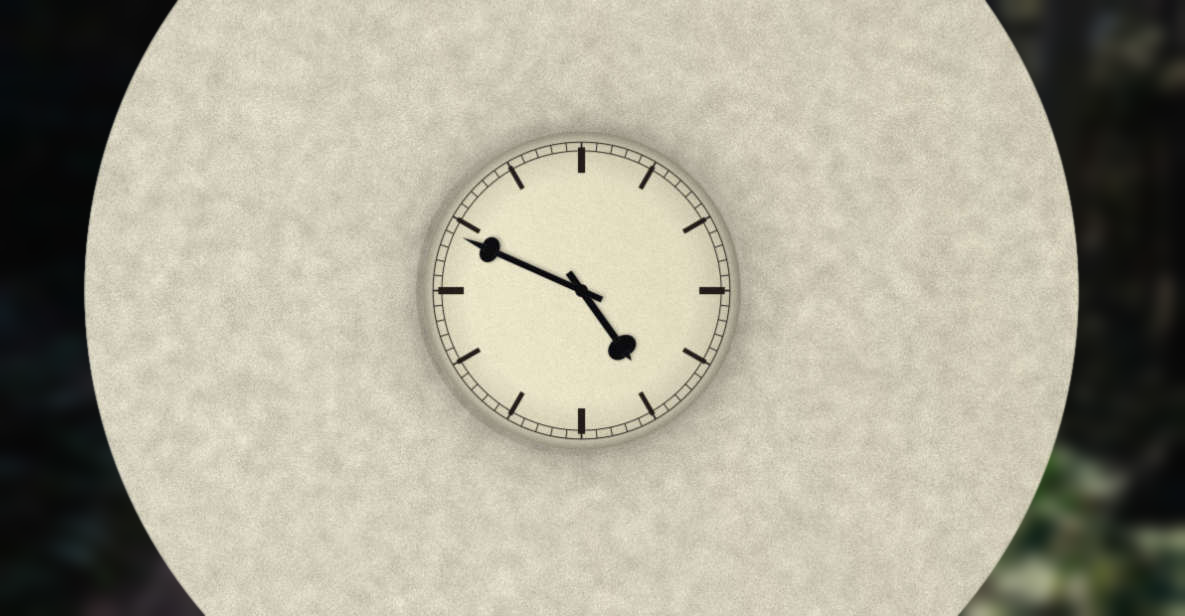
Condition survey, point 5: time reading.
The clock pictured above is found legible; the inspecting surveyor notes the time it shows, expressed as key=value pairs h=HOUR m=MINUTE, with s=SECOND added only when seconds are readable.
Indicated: h=4 m=49
